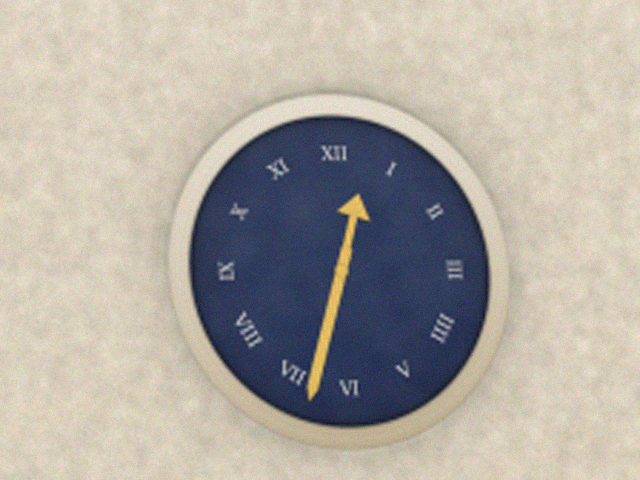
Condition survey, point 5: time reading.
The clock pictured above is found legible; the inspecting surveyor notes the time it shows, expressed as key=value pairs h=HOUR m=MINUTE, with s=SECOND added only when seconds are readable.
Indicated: h=12 m=33
